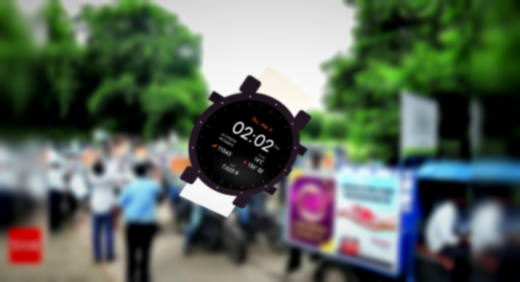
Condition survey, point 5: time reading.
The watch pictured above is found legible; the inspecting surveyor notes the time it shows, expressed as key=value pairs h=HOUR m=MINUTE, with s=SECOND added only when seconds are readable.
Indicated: h=2 m=2
